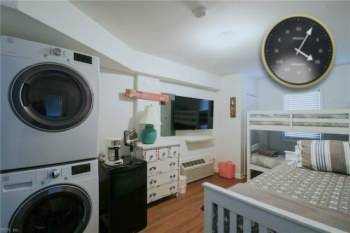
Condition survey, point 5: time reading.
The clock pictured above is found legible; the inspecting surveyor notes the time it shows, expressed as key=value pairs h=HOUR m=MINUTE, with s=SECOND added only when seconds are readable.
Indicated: h=4 m=5
